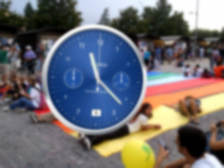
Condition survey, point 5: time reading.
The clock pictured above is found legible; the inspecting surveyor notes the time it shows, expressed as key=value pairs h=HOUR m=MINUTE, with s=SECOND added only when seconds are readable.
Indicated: h=11 m=22
